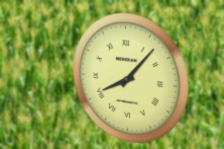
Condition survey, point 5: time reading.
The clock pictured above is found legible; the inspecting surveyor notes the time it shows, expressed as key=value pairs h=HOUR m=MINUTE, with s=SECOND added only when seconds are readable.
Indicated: h=8 m=7
